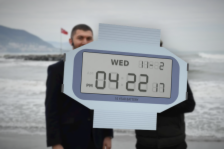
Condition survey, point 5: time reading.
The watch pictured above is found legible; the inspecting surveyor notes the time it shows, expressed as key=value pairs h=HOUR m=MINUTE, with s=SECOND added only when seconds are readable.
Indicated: h=4 m=22 s=17
